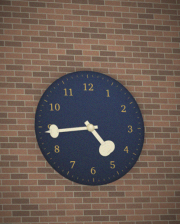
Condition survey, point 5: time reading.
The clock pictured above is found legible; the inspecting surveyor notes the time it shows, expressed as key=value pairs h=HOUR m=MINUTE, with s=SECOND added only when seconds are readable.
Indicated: h=4 m=44
